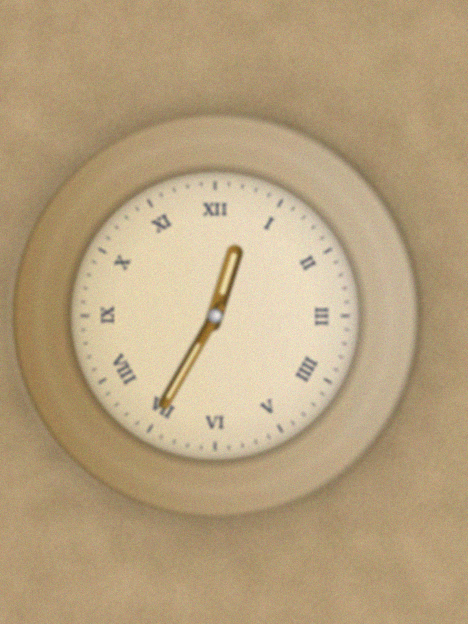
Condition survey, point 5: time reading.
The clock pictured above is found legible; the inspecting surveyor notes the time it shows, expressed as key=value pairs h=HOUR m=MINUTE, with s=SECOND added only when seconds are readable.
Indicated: h=12 m=35
